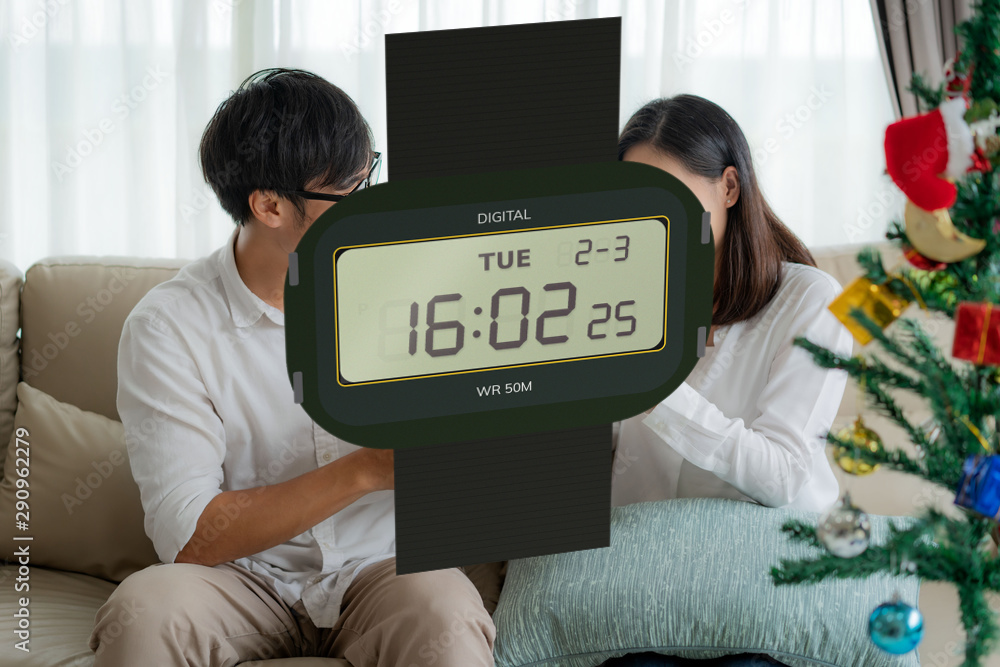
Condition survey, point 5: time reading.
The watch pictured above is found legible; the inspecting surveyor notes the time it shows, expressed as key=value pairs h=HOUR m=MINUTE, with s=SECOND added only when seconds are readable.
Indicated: h=16 m=2 s=25
